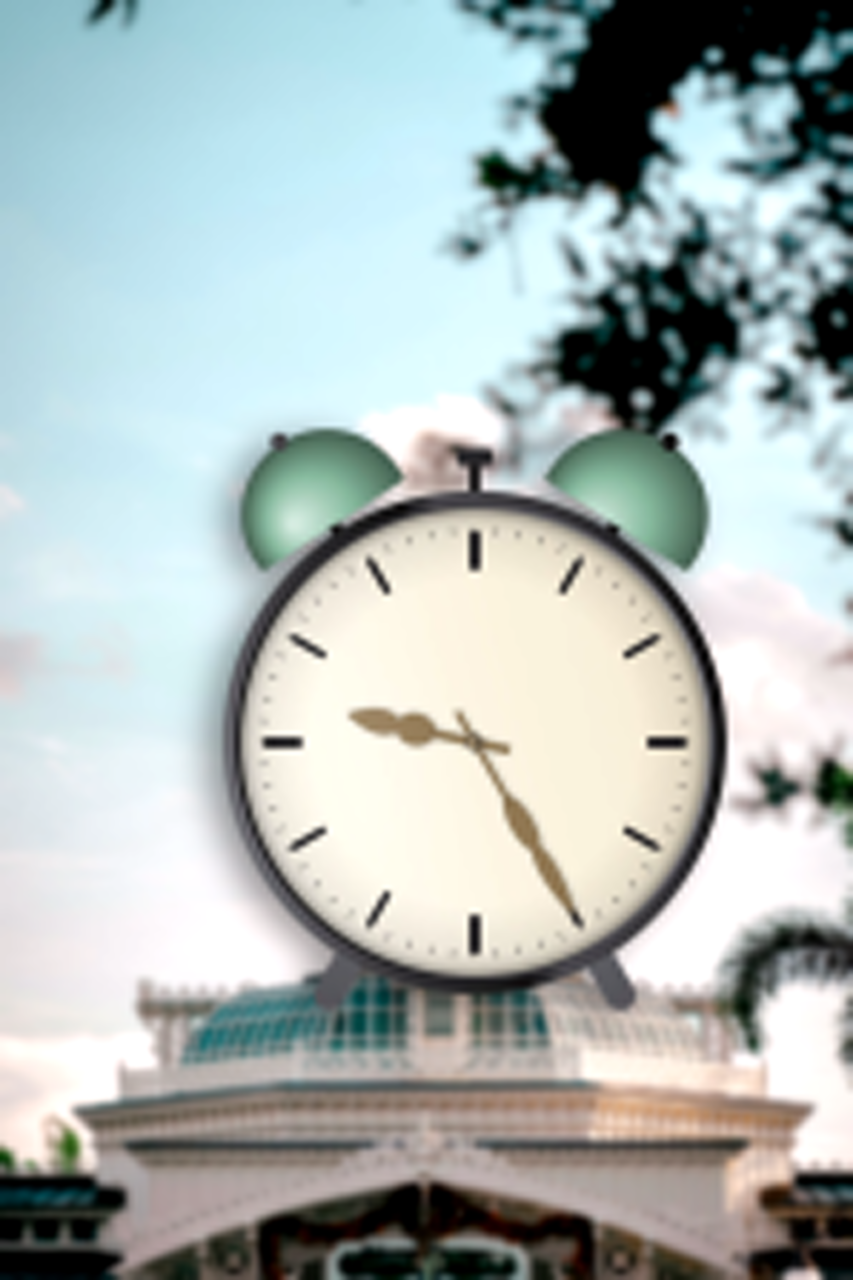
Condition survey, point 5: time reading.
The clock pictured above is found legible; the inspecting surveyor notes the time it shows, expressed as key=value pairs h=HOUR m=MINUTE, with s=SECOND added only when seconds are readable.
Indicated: h=9 m=25
